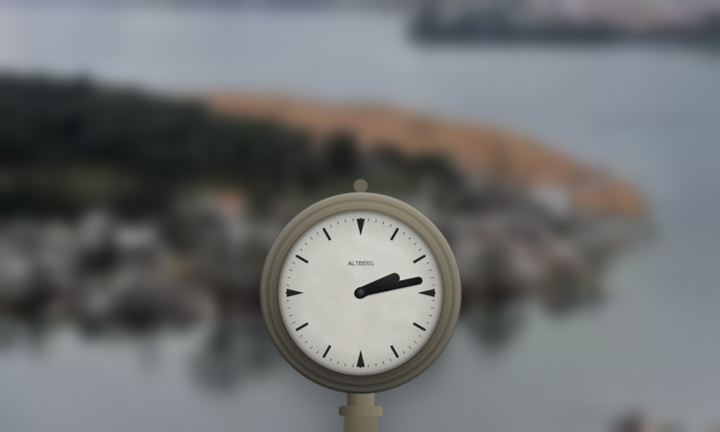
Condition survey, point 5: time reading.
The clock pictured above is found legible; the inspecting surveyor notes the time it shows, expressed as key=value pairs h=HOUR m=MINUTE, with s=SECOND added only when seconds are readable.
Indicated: h=2 m=13
